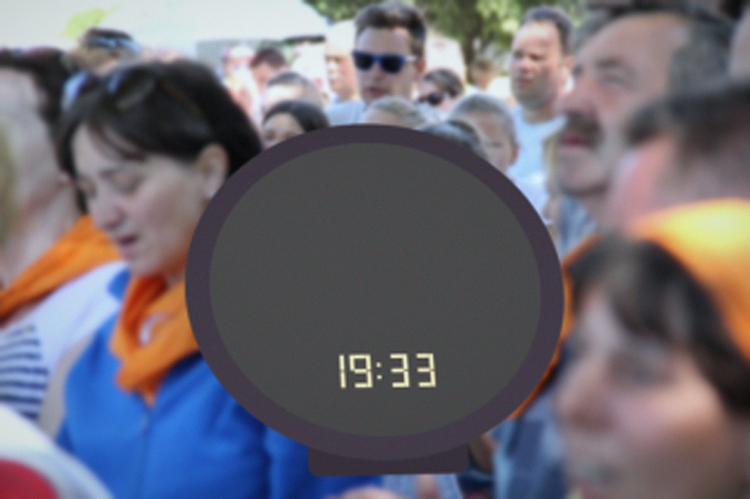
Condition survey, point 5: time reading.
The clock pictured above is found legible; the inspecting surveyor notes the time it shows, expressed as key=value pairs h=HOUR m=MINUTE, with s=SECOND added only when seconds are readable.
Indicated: h=19 m=33
